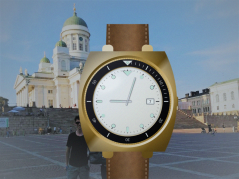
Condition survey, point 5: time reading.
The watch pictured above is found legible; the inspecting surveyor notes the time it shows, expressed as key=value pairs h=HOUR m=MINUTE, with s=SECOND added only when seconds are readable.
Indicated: h=9 m=3
